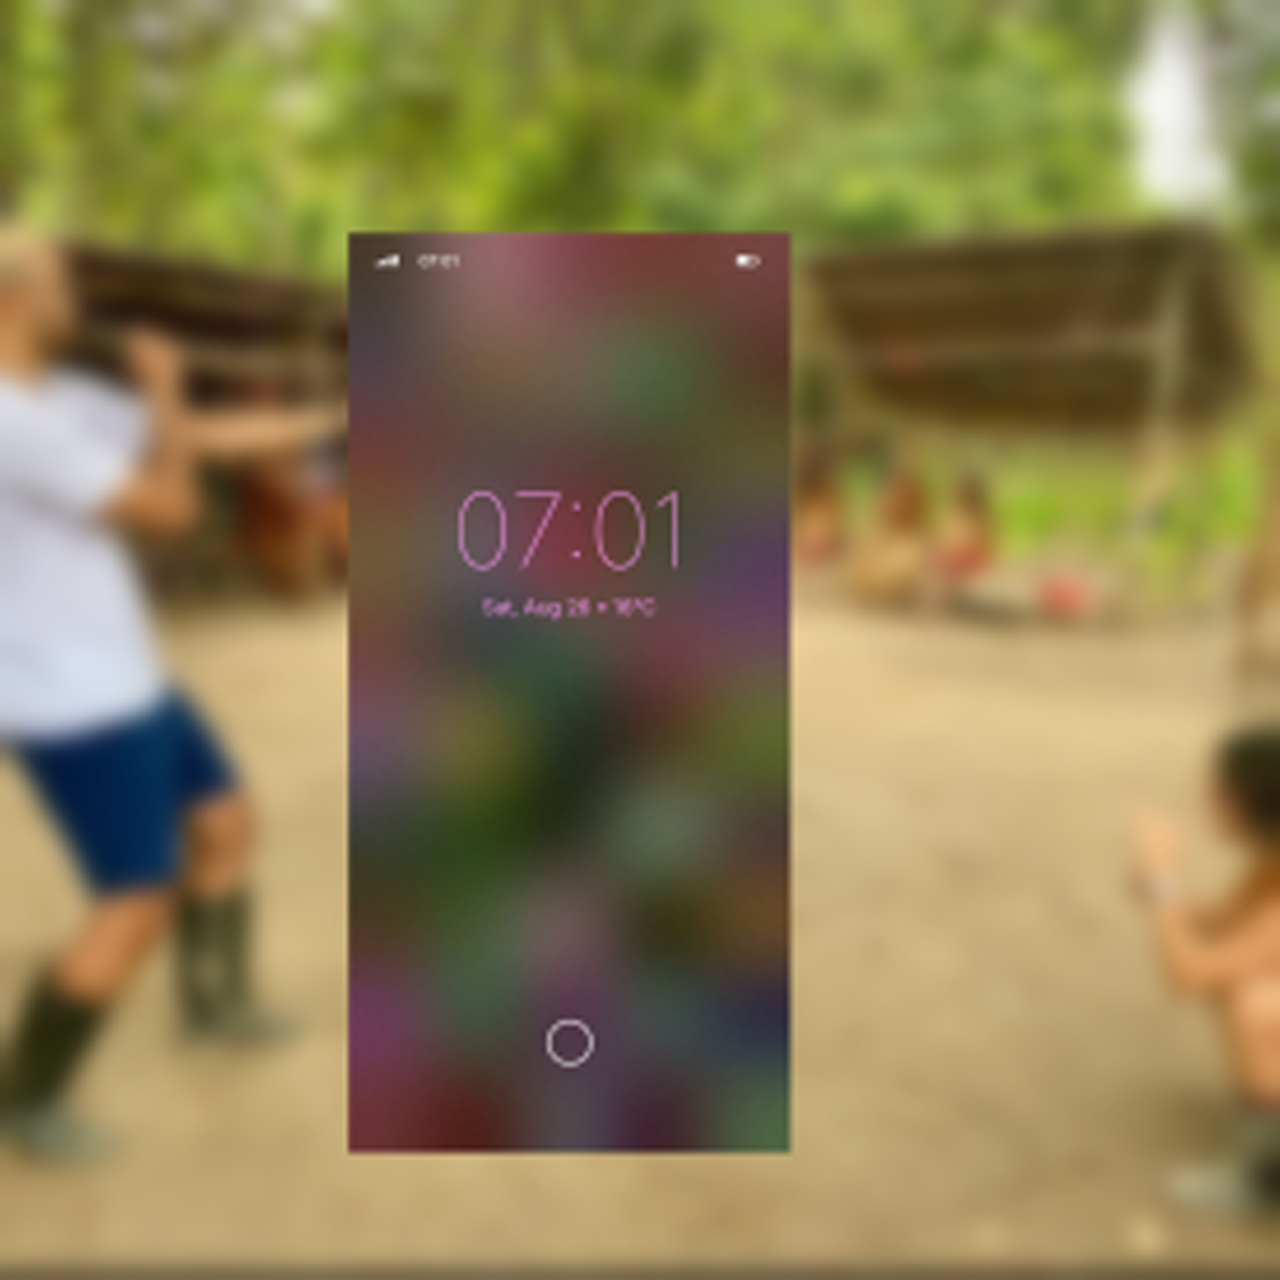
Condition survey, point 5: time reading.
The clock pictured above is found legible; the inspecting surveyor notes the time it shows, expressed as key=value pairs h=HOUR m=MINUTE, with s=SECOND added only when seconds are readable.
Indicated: h=7 m=1
